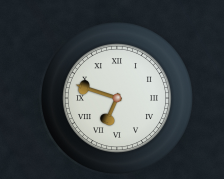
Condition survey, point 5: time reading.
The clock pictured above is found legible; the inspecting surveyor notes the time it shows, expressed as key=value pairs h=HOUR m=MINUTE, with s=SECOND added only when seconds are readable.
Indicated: h=6 m=48
